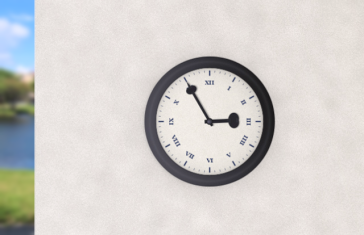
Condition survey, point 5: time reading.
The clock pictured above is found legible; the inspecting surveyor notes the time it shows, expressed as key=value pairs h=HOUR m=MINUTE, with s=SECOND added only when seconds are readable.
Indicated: h=2 m=55
